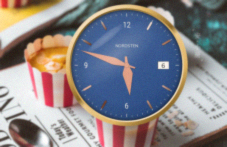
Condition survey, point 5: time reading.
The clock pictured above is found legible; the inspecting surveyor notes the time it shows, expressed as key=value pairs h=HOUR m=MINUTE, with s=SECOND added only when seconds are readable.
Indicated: h=5 m=48
